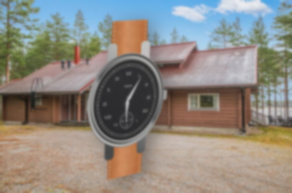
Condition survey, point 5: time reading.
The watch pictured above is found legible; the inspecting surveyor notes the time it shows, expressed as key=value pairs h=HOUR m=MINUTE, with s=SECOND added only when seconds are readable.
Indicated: h=6 m=6
